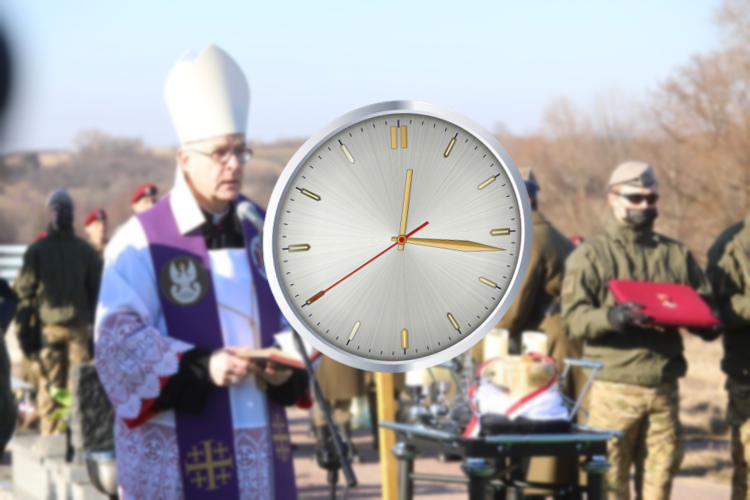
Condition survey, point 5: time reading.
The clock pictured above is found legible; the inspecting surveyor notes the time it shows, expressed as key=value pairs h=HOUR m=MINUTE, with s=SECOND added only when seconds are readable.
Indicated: h=12 m=16 s=40
